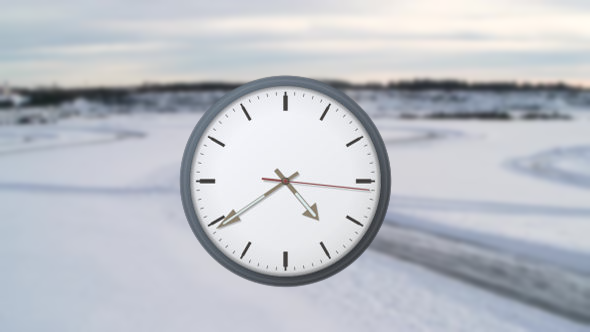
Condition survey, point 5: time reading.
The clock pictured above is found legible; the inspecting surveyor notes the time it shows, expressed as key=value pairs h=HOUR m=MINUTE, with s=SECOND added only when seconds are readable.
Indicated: h=4 m=39 s=16
